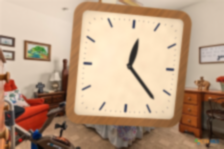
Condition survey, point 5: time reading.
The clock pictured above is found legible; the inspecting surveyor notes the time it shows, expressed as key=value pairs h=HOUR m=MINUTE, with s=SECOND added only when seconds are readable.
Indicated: h=12 m=23
